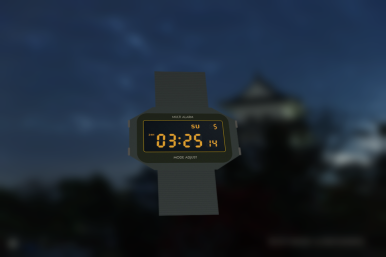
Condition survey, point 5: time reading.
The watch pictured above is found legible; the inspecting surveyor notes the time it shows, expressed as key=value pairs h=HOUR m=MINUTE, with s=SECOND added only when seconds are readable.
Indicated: h=3 m=25 s=14
